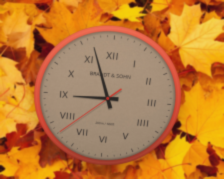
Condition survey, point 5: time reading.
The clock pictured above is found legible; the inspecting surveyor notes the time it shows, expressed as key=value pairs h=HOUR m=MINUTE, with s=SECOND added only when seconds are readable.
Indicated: h=8 m=56 s=38
